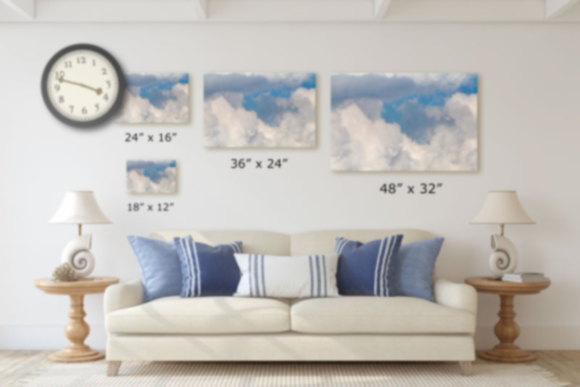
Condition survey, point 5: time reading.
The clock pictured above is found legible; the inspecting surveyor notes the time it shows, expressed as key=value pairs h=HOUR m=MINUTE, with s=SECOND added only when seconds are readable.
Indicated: h=3 m=48
